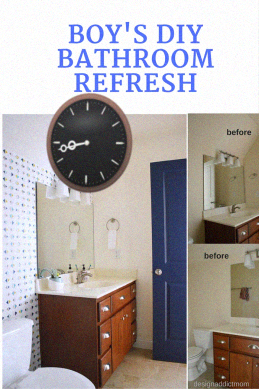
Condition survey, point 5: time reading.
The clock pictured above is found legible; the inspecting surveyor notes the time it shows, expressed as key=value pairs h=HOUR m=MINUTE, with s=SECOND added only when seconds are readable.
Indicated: h=8 m=43
